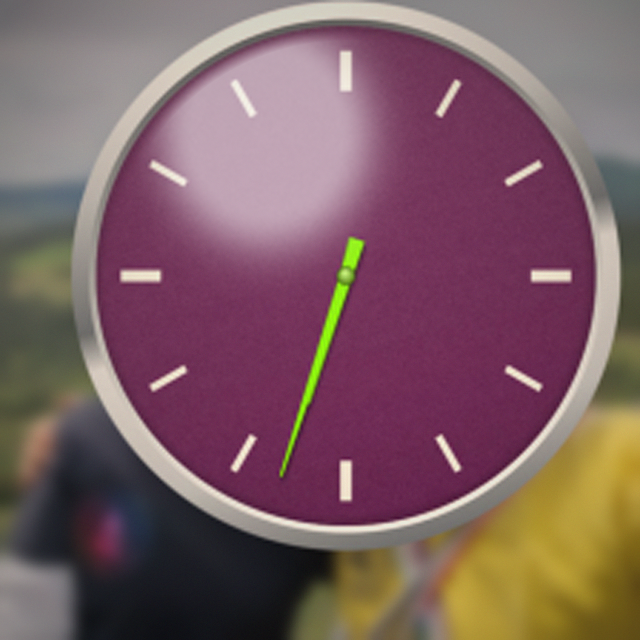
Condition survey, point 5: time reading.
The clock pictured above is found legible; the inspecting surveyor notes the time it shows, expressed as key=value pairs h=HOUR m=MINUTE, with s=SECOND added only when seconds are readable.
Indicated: h=6 m=33
